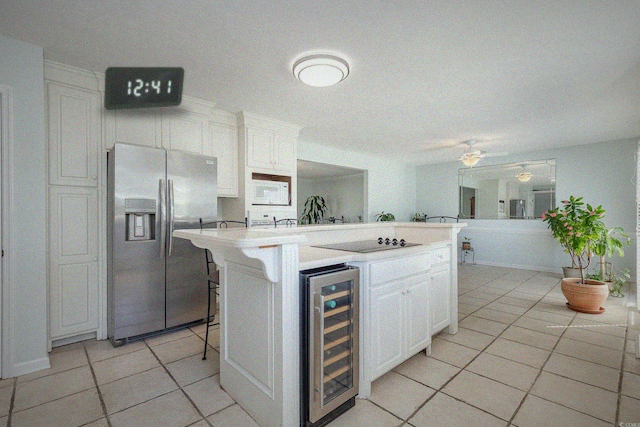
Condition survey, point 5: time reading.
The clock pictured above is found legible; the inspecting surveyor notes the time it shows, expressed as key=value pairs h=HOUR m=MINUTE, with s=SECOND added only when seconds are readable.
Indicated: h=12 m=41
